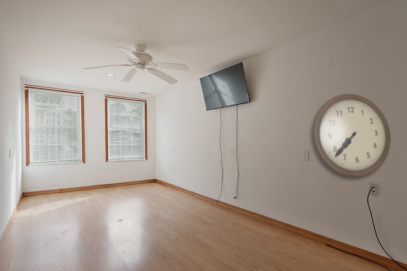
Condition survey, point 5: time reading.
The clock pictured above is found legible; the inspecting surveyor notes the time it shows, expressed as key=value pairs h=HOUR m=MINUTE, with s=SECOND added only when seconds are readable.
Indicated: h=7 m=38
